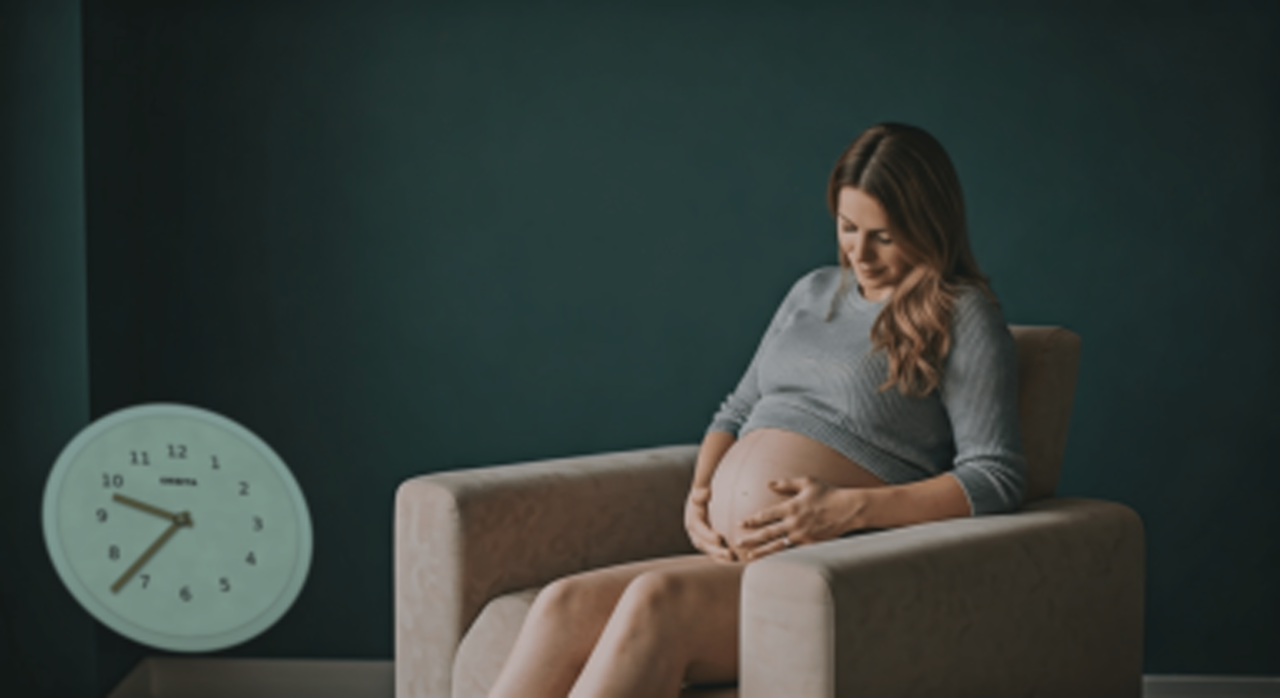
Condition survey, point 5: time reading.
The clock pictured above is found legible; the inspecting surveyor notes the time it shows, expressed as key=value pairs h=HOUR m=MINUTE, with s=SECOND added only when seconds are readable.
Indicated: h=9 m=37
